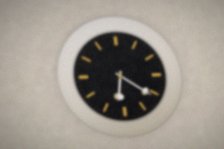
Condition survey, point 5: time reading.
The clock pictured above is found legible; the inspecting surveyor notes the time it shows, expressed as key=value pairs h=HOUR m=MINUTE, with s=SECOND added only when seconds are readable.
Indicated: h=6 m=21
